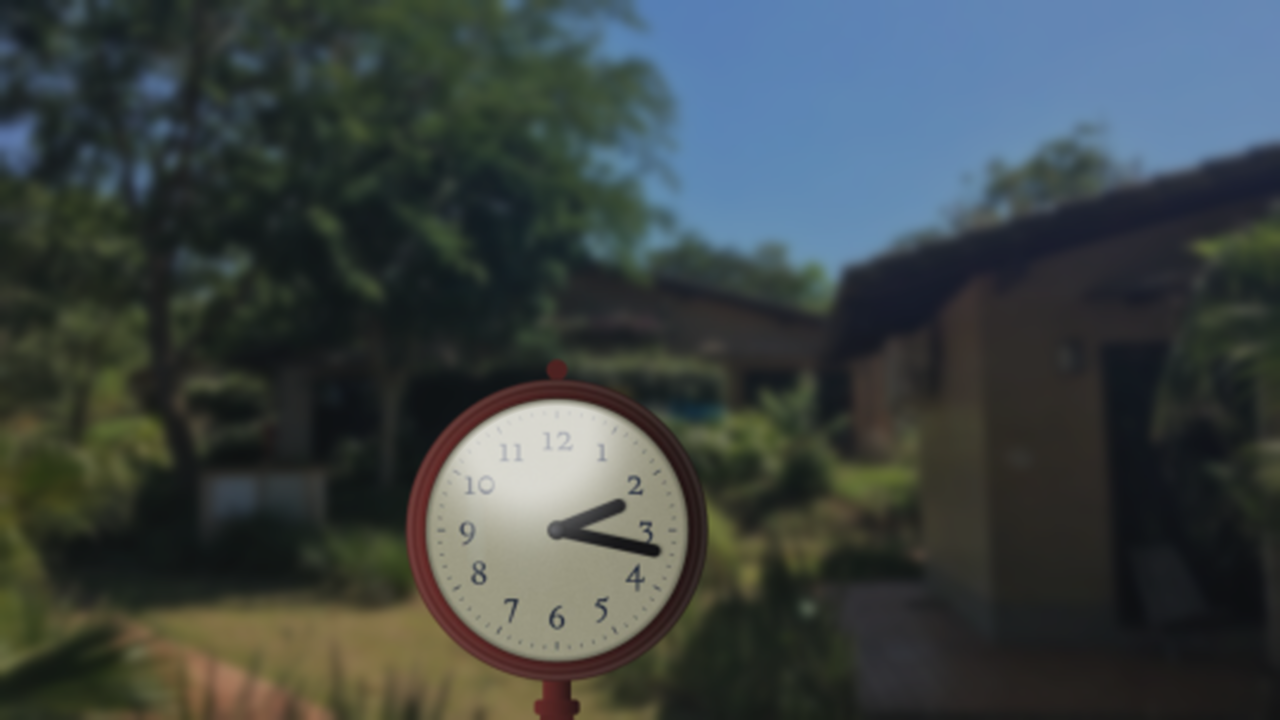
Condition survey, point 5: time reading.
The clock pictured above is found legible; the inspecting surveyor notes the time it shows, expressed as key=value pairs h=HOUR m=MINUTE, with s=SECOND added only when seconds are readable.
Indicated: h=2 m=17
